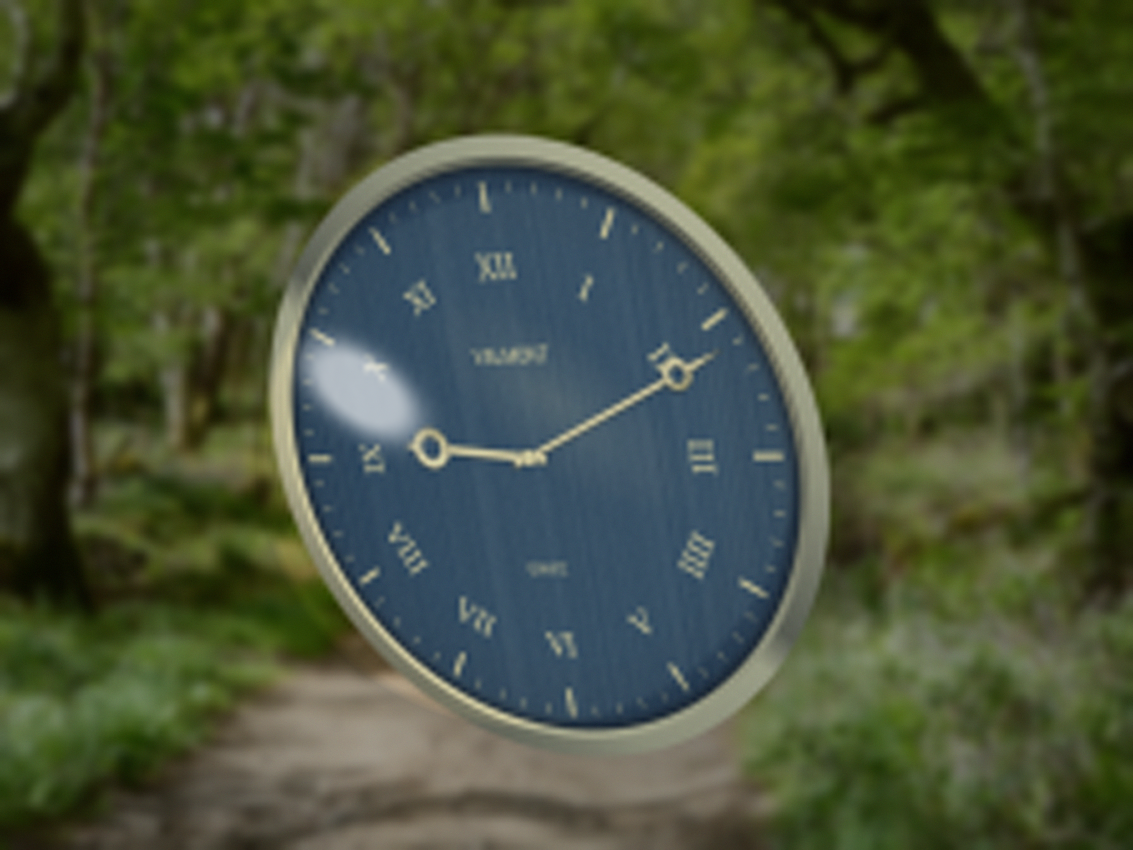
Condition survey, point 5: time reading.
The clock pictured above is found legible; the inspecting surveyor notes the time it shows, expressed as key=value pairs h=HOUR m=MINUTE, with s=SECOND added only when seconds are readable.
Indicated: h=9 m=11
